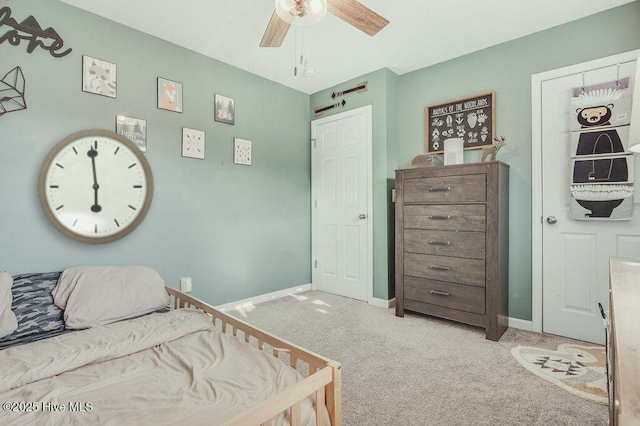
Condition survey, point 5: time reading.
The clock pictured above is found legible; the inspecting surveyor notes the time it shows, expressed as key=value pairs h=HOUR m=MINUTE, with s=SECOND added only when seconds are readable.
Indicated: h=5 m=59
